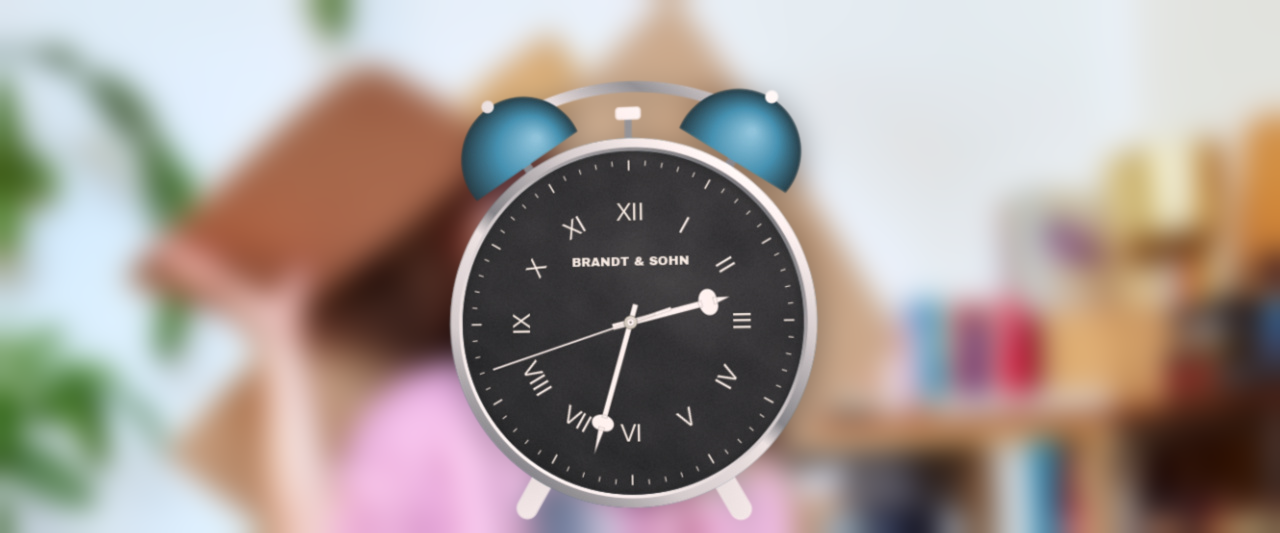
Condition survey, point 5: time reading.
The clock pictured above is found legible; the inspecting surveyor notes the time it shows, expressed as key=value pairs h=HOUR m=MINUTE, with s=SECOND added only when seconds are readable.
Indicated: h=2 m=32 s=42
